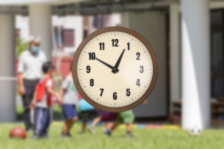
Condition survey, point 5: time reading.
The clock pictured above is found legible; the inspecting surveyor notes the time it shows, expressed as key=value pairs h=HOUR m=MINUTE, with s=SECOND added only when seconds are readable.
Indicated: h=12 m=50
